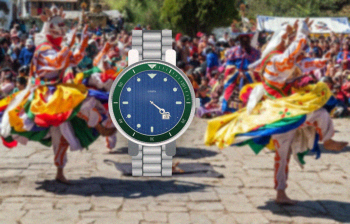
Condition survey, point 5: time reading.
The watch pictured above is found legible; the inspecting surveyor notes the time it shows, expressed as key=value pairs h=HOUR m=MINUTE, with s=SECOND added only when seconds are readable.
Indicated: h=4 m=21
